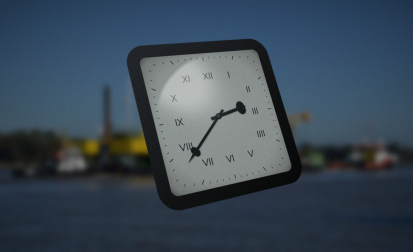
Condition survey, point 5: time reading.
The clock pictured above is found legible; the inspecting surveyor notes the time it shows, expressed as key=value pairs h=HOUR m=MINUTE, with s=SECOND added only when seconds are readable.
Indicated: h=2 m=38
